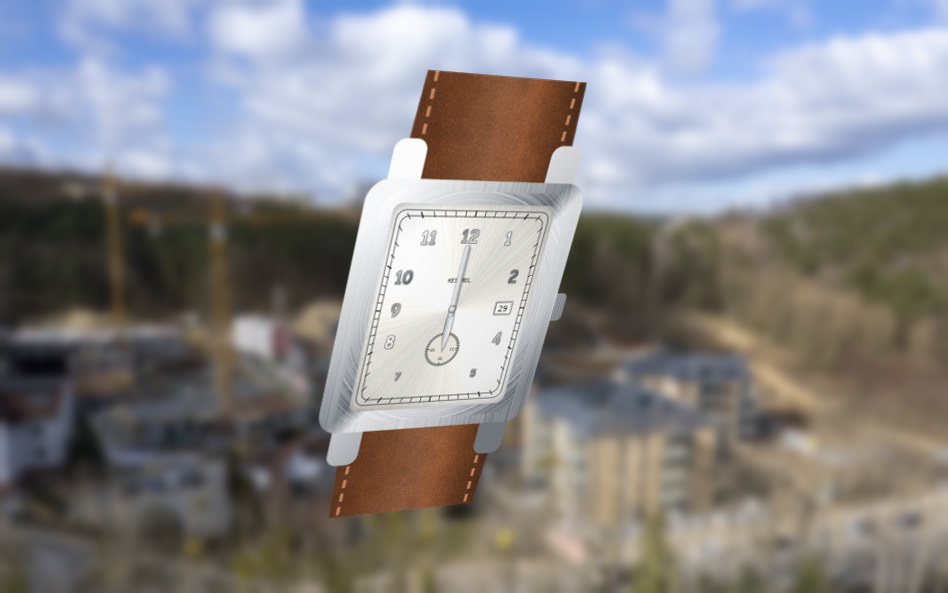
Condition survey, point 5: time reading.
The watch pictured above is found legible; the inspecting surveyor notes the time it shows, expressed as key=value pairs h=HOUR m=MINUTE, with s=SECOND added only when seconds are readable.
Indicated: h=6 m=0
